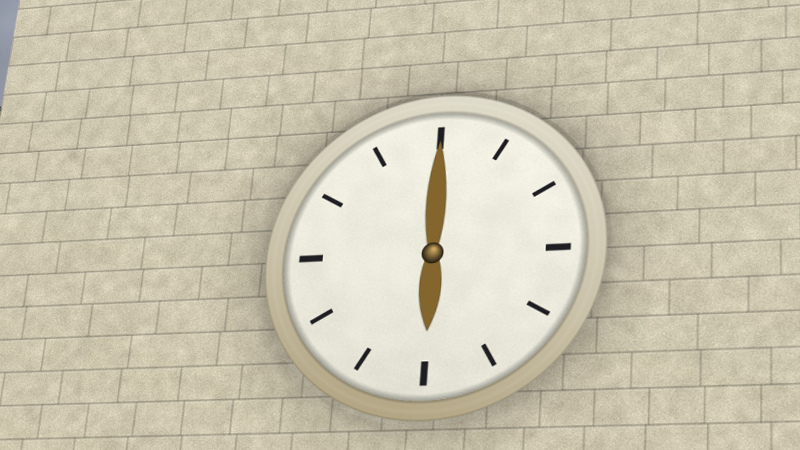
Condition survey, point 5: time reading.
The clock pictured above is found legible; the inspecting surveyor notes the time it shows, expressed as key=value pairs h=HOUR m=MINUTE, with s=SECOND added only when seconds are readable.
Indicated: h=6 m=0
